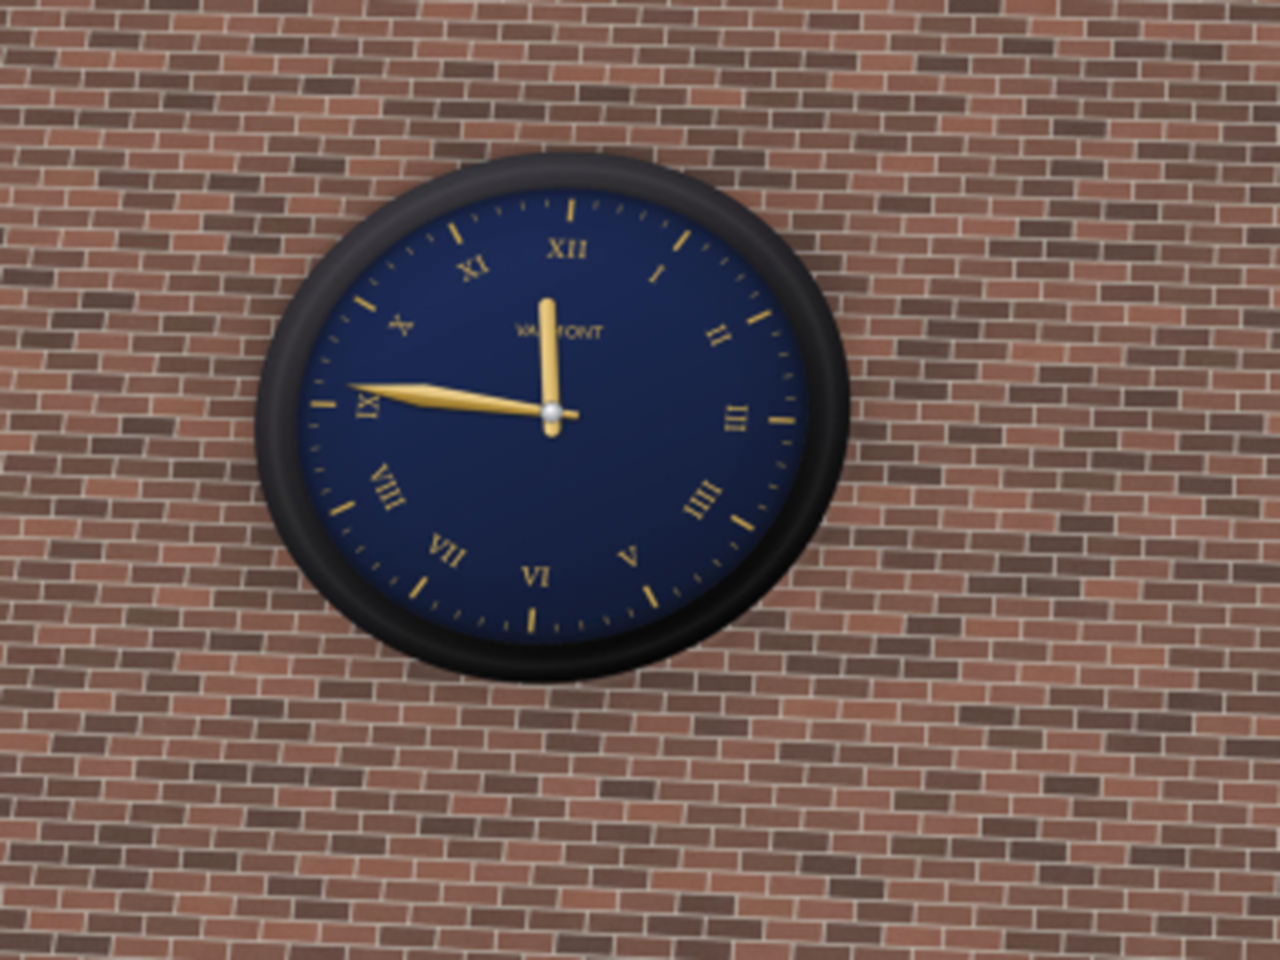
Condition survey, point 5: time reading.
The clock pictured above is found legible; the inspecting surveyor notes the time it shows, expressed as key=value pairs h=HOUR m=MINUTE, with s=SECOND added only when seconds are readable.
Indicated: h=11 m=46
